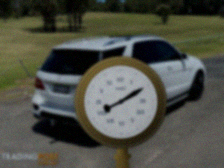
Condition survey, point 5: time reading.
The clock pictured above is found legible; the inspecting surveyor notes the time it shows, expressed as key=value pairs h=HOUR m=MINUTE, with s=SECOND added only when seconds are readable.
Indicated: h=8 m=10
